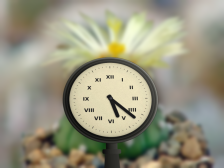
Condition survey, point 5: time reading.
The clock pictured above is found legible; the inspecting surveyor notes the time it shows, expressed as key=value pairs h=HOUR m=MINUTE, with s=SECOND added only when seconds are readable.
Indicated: h=5 m=22
